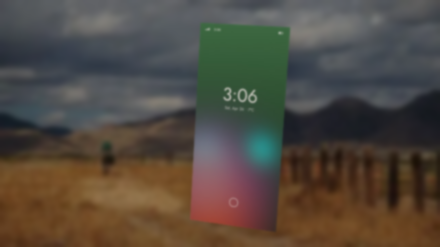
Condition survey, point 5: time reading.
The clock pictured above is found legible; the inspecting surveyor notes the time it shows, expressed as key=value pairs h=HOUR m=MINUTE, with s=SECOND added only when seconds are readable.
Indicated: h=3 m=6
